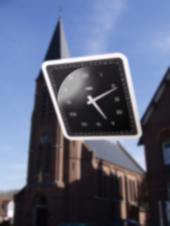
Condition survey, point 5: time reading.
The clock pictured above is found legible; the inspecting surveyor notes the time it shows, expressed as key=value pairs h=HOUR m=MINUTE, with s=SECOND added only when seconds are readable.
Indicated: h=5 m=11
